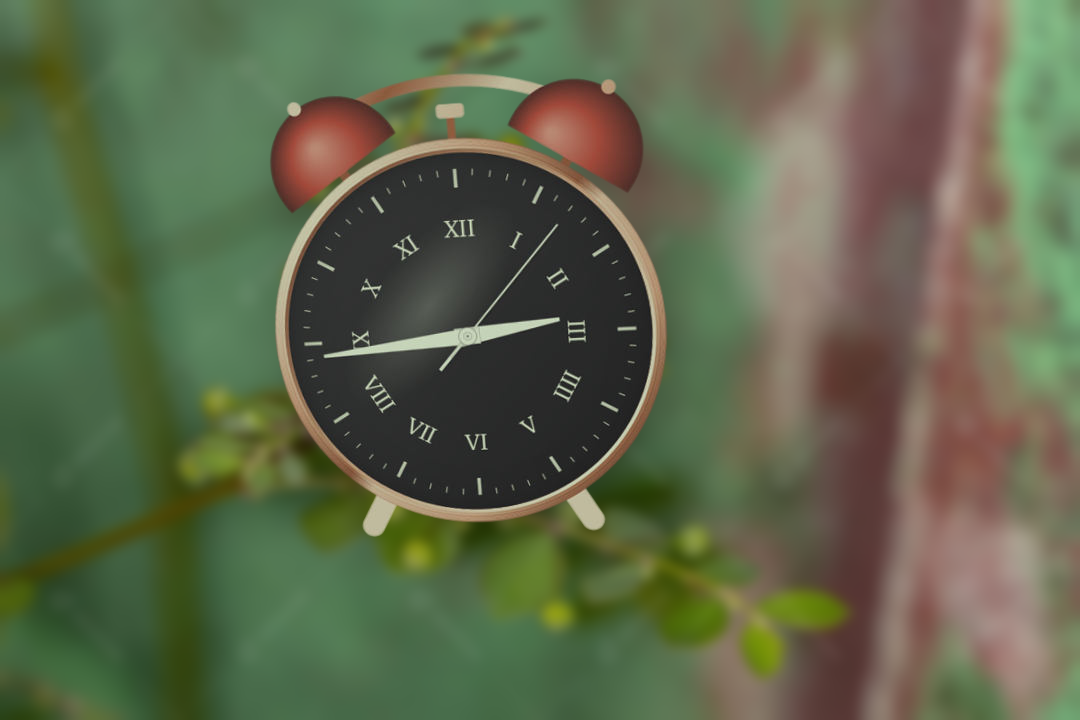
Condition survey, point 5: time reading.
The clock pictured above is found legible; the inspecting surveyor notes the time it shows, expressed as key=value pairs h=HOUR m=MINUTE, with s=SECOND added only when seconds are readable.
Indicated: h=2 m=44 s=7
